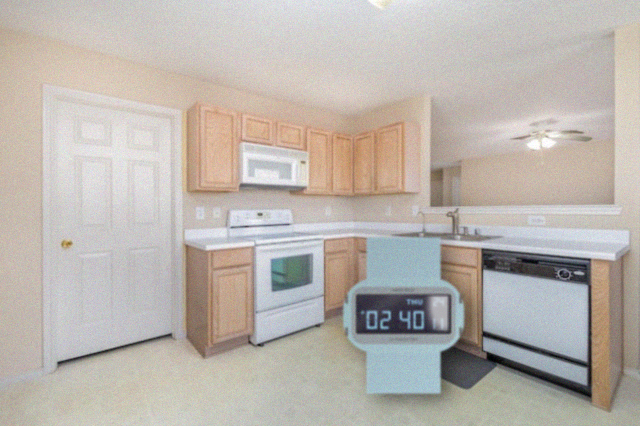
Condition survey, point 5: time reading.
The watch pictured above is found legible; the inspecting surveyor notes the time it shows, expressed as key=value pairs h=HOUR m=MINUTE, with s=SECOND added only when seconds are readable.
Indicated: h=2 m=40 s=11
